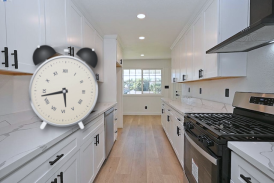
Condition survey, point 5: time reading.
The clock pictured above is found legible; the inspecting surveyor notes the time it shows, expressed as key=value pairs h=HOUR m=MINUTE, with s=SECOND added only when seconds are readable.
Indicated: h=5 m=43
